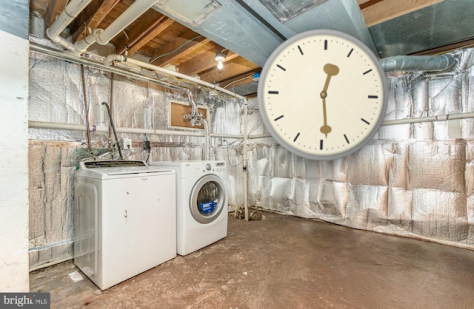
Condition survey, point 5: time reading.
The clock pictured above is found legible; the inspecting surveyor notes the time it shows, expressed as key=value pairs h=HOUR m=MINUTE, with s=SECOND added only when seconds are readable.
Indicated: h=12 m=29
